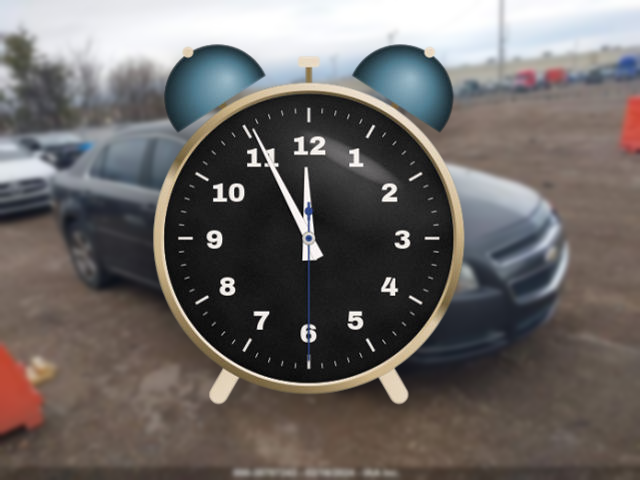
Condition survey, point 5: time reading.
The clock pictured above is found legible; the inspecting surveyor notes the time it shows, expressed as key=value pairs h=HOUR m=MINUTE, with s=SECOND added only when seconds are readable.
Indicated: h=11 m=55 s=30
